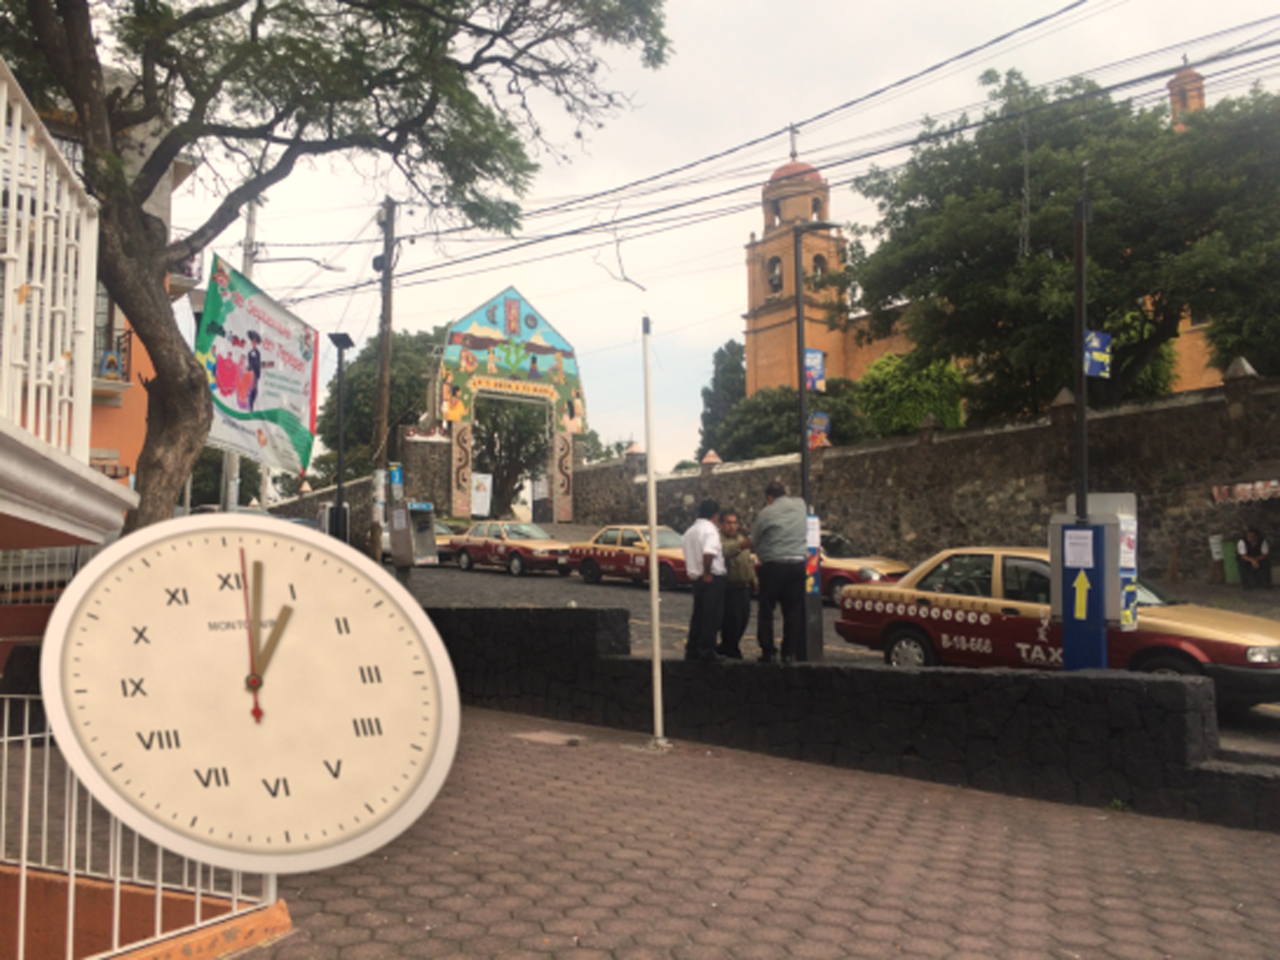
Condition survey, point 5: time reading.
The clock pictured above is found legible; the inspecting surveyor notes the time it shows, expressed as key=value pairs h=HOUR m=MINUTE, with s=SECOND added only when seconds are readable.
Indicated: h=1 m=2 s=1
